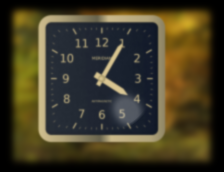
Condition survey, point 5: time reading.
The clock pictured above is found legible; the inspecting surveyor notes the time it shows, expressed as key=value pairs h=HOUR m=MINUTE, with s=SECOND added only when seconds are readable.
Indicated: h=4 m=5
